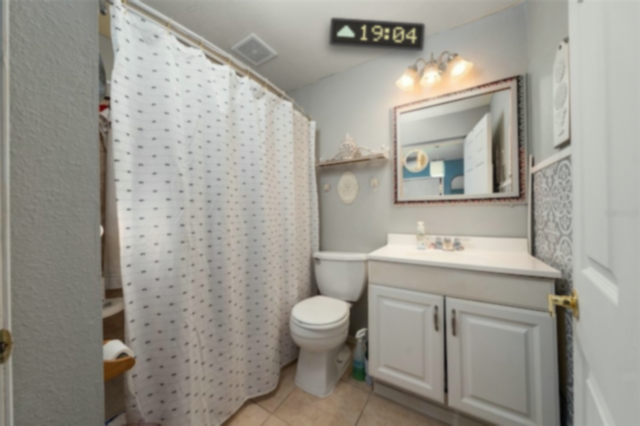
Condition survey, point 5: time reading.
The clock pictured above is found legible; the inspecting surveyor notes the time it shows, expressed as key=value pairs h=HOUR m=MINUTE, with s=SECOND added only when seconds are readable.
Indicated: h=19 m=4
